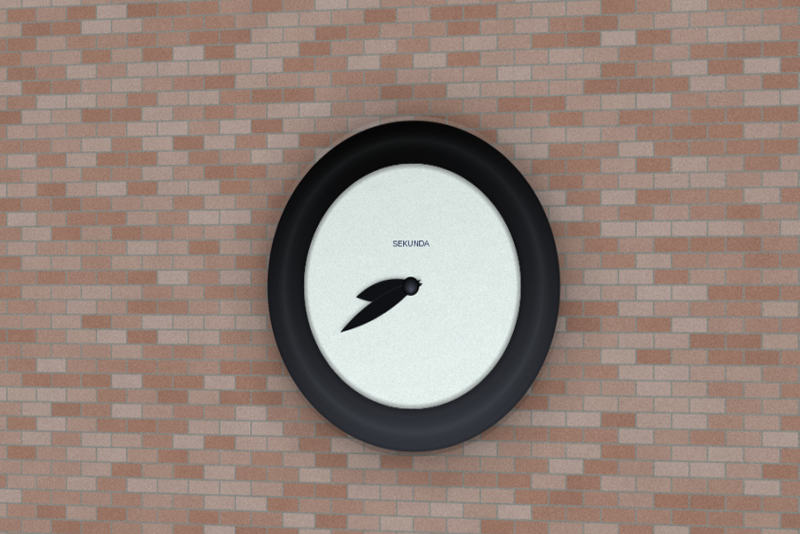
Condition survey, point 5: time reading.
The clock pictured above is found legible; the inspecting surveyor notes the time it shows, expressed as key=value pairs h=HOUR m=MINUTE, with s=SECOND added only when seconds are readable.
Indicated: h=8 m=40
